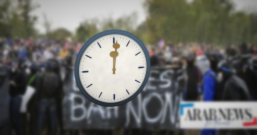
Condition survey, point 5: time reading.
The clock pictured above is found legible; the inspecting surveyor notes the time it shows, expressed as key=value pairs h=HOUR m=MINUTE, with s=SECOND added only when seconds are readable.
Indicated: h=12 m=1
